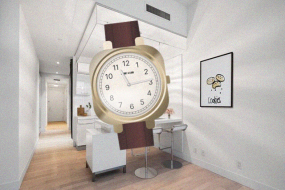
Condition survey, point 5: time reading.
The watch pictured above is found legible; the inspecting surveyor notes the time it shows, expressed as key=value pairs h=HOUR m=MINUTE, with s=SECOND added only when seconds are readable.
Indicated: h=11 m=14
